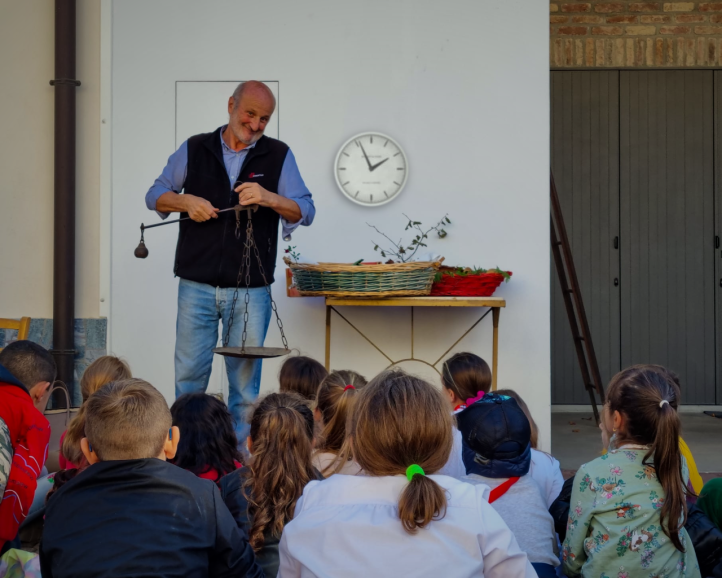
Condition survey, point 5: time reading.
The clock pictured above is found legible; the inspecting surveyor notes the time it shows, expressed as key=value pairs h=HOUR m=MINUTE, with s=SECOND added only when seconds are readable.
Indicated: h=1 m=56
